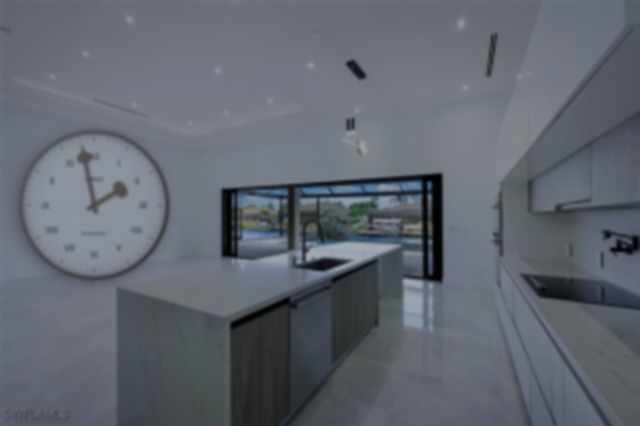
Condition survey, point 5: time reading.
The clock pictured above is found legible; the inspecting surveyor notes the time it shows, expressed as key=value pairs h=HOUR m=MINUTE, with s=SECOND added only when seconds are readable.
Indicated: h=1 m=58
